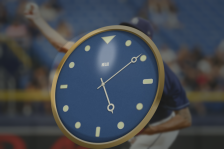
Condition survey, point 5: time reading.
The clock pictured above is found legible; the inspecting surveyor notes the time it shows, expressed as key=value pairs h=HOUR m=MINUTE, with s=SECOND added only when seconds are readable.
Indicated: h=5 m=9
